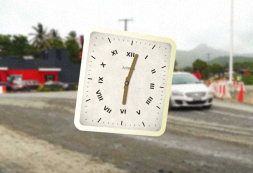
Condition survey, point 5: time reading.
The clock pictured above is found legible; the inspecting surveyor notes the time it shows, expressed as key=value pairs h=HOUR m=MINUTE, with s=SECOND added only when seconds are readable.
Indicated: h=6 m=2
